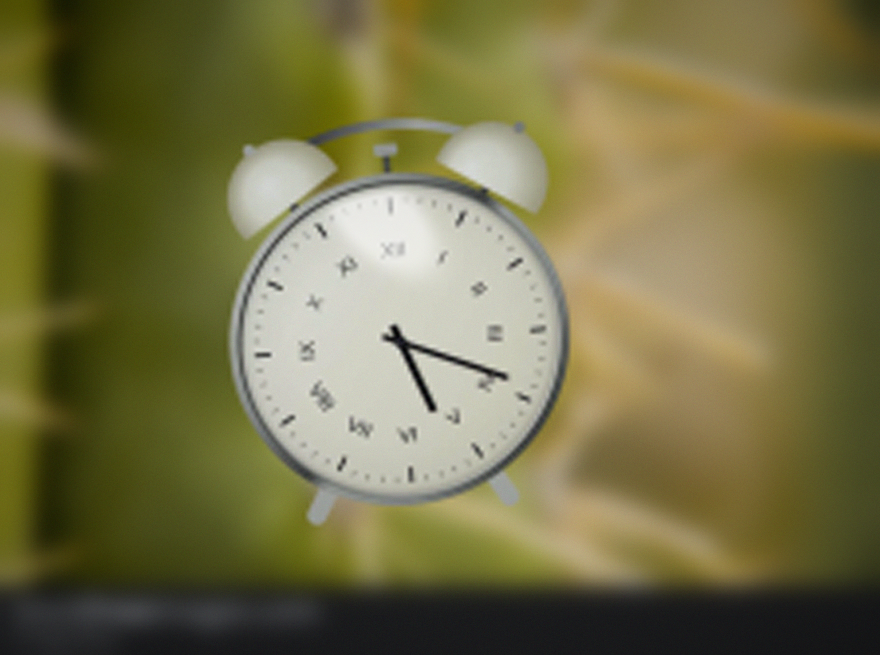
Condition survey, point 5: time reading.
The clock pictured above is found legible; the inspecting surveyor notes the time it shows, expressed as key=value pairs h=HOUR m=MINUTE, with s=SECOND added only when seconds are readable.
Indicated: h=5 m=19
